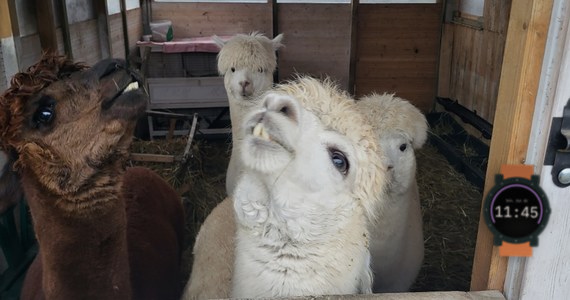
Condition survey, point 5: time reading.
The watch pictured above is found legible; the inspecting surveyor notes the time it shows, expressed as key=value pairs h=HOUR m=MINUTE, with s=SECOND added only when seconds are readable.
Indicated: h=11 m=45
